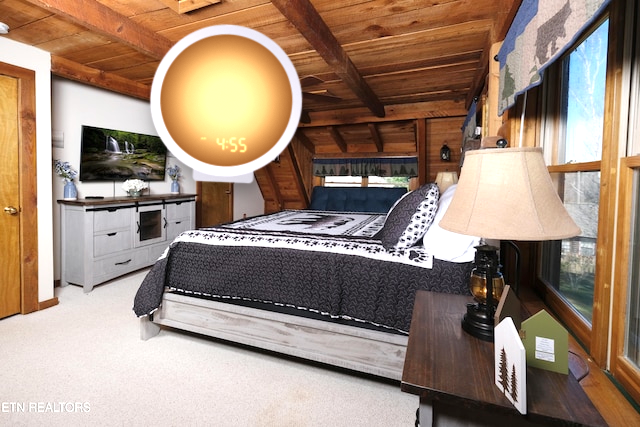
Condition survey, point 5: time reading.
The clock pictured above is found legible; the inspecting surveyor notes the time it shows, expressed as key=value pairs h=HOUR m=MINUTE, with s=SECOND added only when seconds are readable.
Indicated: h=4 m=55
